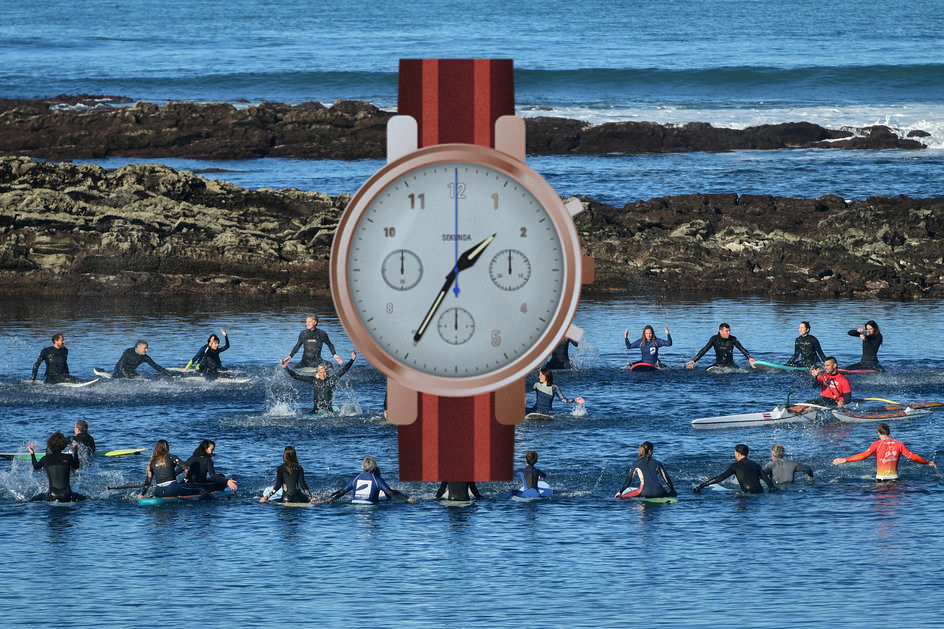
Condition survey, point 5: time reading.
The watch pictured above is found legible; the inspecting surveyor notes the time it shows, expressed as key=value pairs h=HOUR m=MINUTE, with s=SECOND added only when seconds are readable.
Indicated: h=1 m=35
